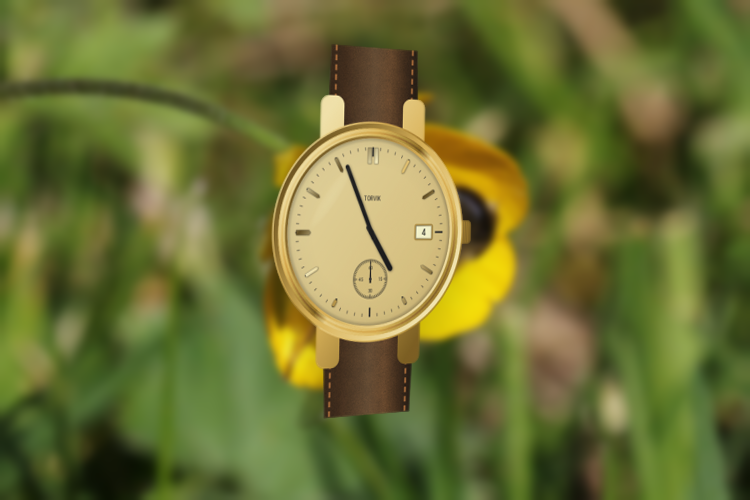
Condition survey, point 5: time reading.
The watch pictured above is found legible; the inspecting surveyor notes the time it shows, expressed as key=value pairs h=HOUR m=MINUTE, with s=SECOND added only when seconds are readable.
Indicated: h=4 m=56
